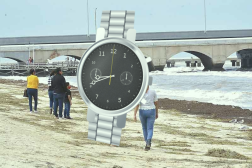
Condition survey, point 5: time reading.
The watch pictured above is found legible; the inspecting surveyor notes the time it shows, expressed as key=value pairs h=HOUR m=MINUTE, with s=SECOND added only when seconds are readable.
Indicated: h=8 m=41
